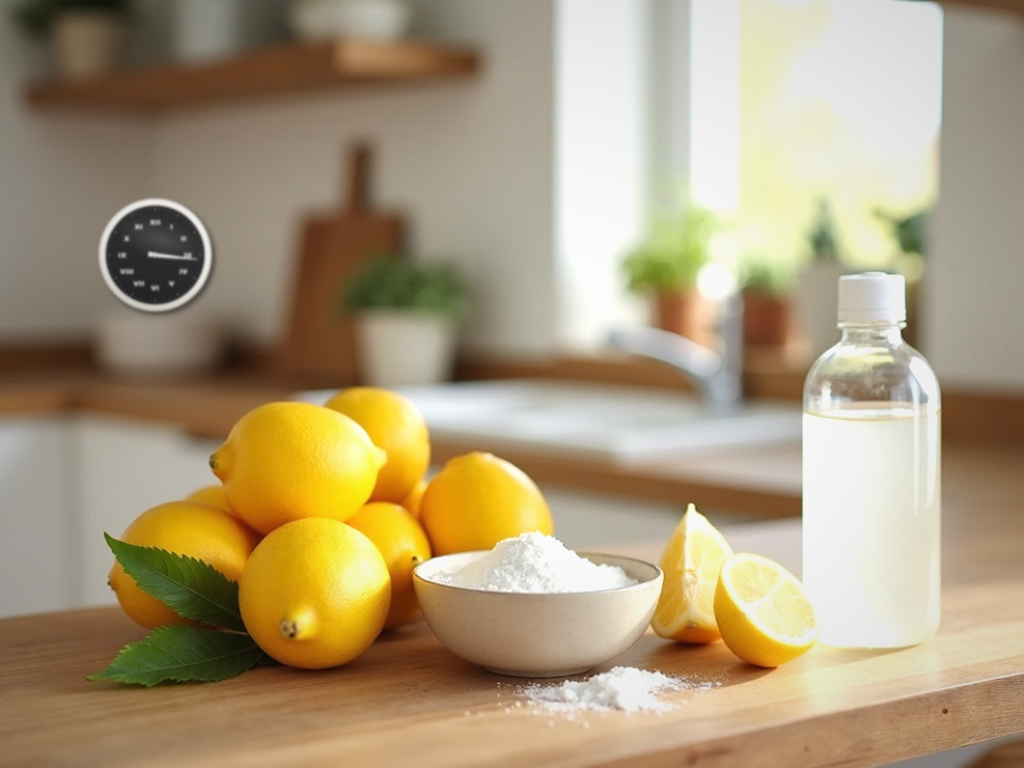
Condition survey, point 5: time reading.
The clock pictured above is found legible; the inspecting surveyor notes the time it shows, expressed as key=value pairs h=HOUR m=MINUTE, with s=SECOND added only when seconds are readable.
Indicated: h=3 m=16
